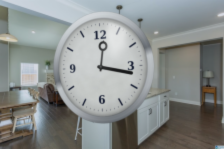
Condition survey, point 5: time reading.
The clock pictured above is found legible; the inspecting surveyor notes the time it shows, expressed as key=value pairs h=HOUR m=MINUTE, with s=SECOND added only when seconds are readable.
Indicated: h=12 m=17
